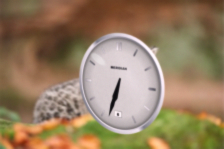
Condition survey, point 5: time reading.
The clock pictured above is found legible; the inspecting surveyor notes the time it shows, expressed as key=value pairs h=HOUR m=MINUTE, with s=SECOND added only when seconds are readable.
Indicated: h=6 m=33
